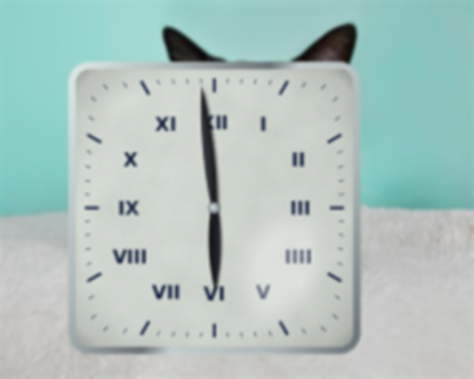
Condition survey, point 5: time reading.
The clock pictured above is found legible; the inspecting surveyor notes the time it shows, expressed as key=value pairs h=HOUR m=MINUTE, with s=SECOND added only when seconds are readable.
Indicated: h=5 m=59
